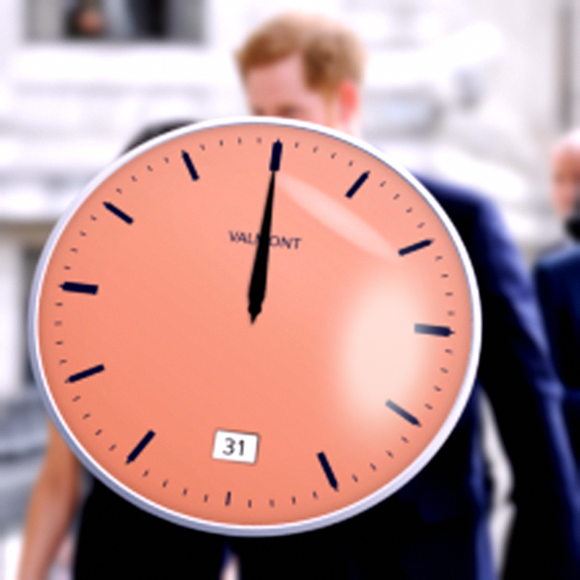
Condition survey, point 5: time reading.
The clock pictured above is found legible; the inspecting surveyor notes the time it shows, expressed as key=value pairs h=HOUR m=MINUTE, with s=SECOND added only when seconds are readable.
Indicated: h=12 m=0
